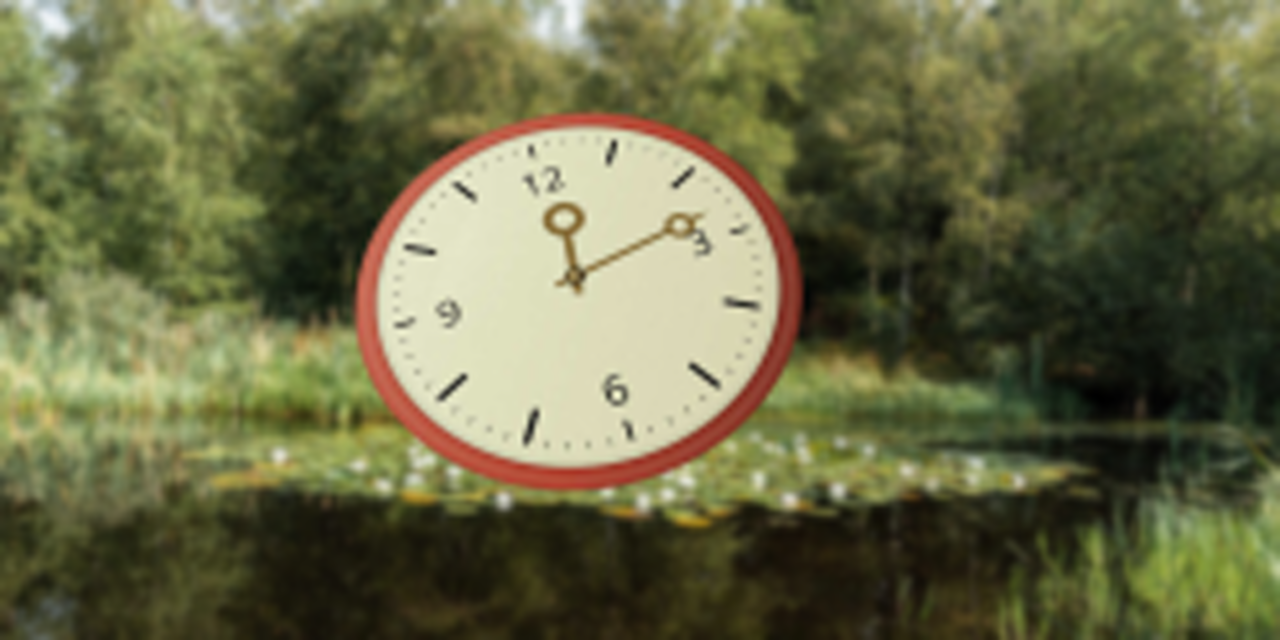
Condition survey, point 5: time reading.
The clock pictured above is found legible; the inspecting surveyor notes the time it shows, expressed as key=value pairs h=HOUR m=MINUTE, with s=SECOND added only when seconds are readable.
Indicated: h=12 m=13
